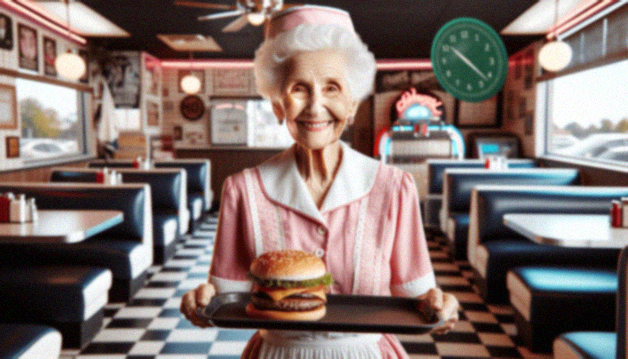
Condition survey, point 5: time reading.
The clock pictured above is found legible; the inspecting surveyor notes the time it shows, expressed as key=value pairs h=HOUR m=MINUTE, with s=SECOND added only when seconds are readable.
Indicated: h=10 m=22
